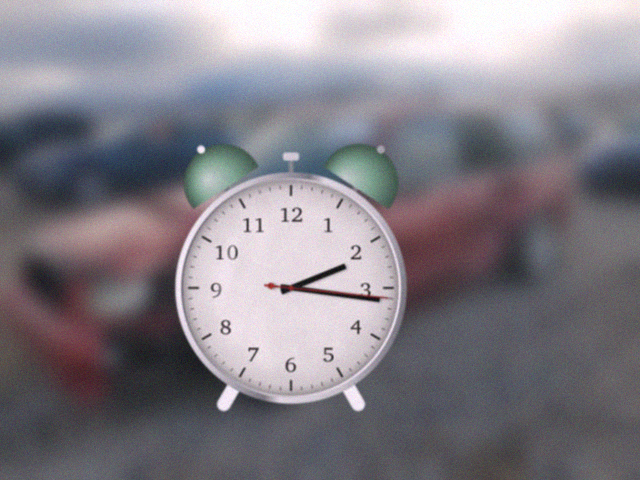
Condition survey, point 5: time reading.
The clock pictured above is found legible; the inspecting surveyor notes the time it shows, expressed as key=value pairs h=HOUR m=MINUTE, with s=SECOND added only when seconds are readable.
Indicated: h=2 m=16 s=16
